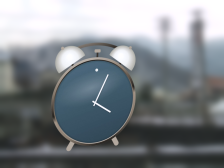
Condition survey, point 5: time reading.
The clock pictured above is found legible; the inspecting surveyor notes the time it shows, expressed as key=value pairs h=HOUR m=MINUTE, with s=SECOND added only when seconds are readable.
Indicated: h=4 m=4
